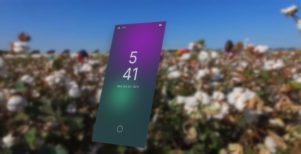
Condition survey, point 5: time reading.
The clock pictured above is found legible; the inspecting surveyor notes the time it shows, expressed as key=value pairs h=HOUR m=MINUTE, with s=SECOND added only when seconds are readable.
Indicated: h=5 m=41
